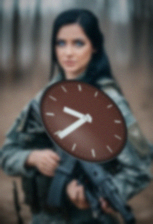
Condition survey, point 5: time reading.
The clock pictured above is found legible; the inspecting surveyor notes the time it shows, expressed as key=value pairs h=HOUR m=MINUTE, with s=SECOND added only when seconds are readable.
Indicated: h=9 m=39
